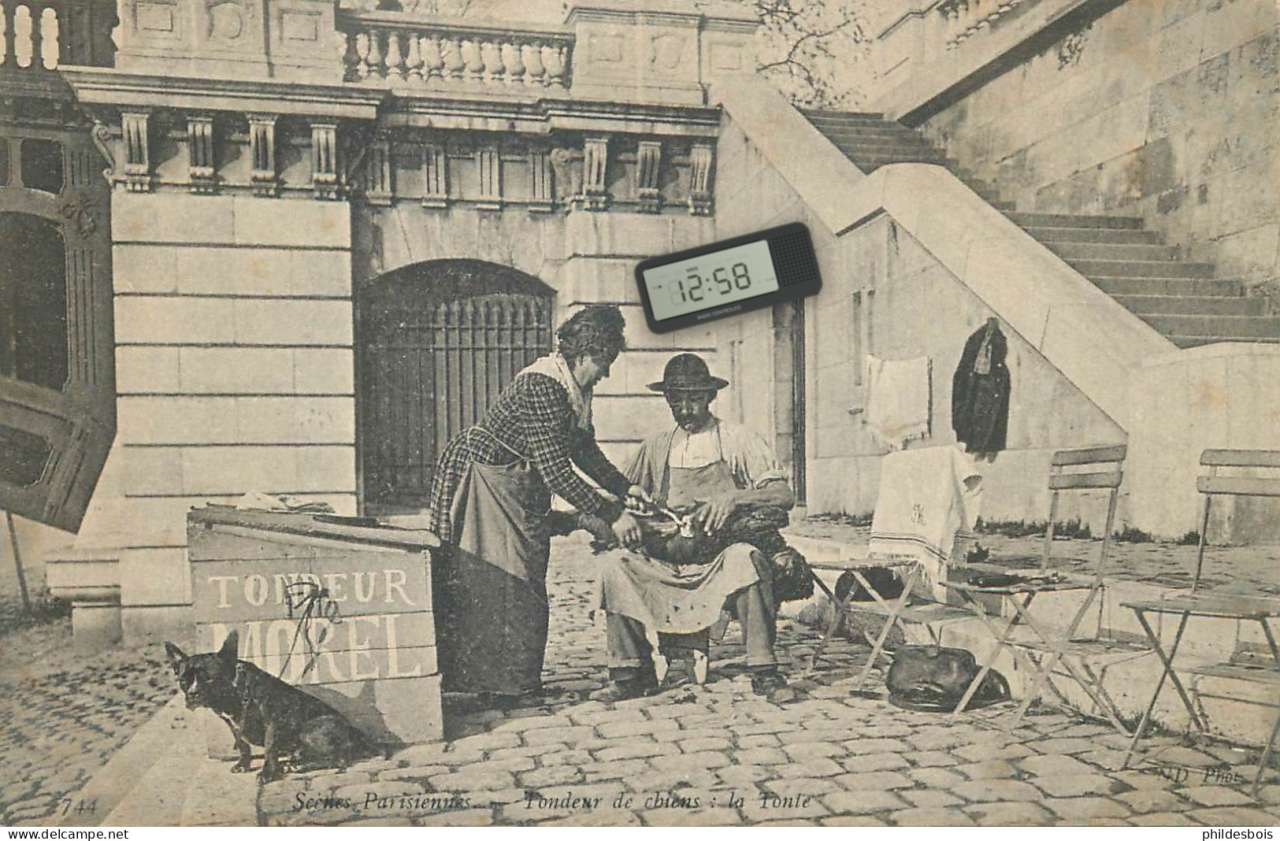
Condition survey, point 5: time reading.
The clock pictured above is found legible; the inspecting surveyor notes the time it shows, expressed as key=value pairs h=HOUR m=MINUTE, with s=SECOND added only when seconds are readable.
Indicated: h=12 m=58
